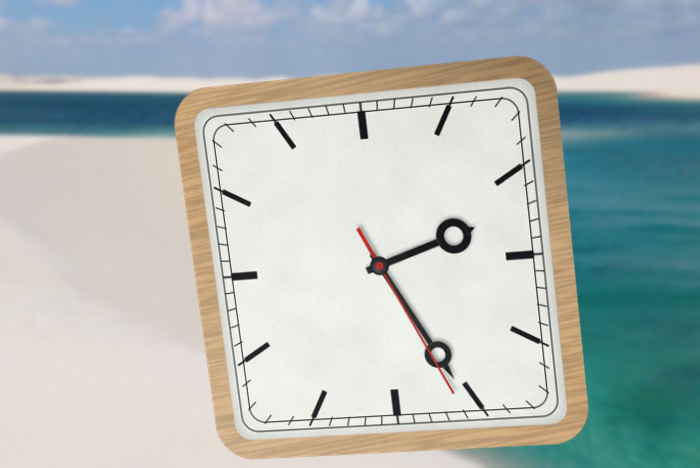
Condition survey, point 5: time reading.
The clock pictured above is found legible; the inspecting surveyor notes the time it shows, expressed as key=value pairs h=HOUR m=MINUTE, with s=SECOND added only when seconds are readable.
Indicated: h=2 m=25 s=26
